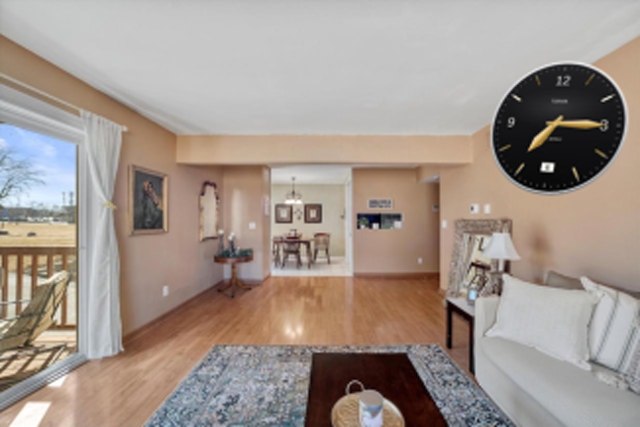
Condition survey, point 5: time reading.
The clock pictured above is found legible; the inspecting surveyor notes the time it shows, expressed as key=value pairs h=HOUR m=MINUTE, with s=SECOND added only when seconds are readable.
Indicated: h=7 m=15
